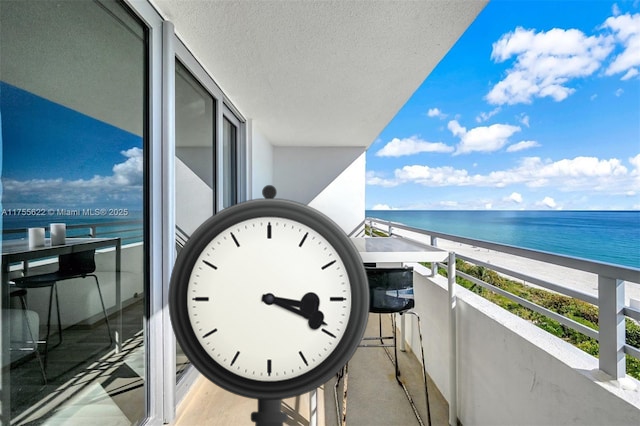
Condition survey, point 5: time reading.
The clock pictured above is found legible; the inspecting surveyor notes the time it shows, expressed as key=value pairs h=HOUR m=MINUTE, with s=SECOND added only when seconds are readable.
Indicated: h=3 m=19
